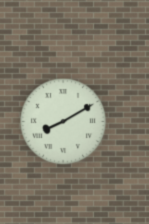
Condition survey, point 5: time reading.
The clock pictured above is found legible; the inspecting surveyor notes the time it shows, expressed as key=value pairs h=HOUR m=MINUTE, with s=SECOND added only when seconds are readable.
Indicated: h=8 m=10
